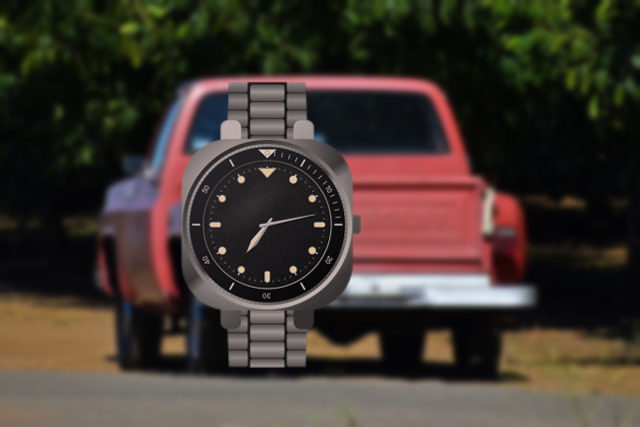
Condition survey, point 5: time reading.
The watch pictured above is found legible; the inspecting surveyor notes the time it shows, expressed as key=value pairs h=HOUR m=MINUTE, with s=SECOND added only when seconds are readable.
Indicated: h=7 m=13
